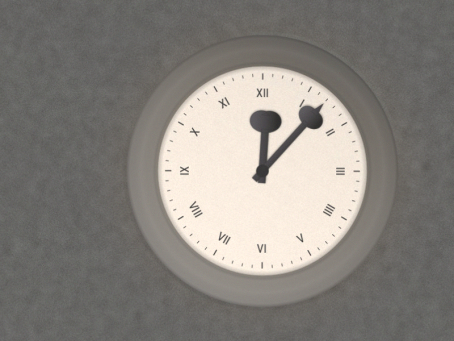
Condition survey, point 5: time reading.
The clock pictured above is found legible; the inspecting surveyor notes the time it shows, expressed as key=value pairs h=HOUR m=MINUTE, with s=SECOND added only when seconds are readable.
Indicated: h=12 m=7
